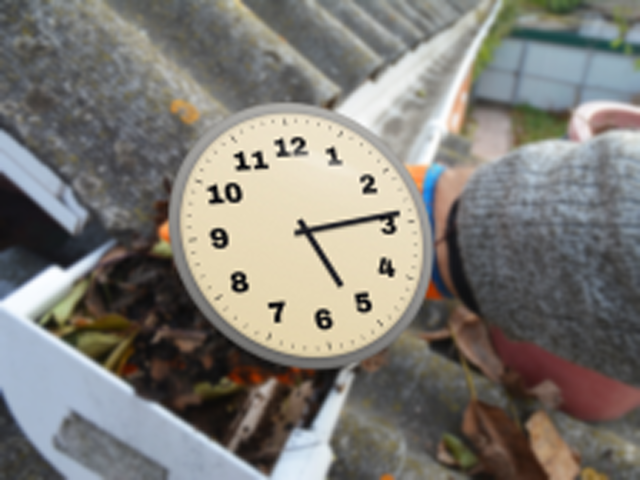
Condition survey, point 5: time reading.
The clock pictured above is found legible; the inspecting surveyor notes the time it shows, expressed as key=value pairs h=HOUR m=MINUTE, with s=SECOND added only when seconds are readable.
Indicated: h=5 m=14
